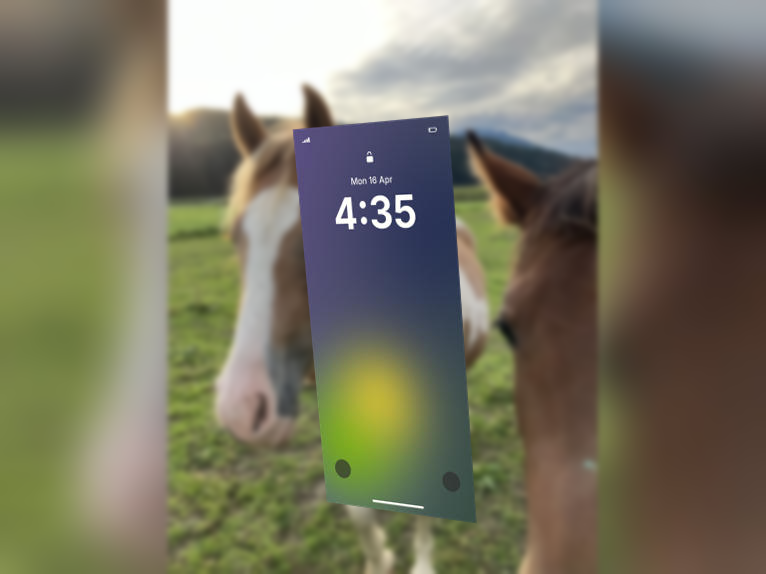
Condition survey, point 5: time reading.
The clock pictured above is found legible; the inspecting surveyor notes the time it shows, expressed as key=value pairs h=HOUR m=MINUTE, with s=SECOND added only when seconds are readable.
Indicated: h=4 m=35
